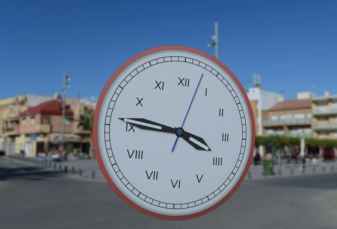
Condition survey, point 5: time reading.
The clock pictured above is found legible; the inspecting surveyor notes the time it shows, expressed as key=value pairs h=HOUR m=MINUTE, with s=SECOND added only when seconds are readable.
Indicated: h=3 m=46 s=3
